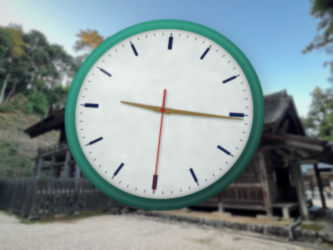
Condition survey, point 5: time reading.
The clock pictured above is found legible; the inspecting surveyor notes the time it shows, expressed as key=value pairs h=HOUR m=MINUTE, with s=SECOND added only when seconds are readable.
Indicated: h=9 m=15 s=30
